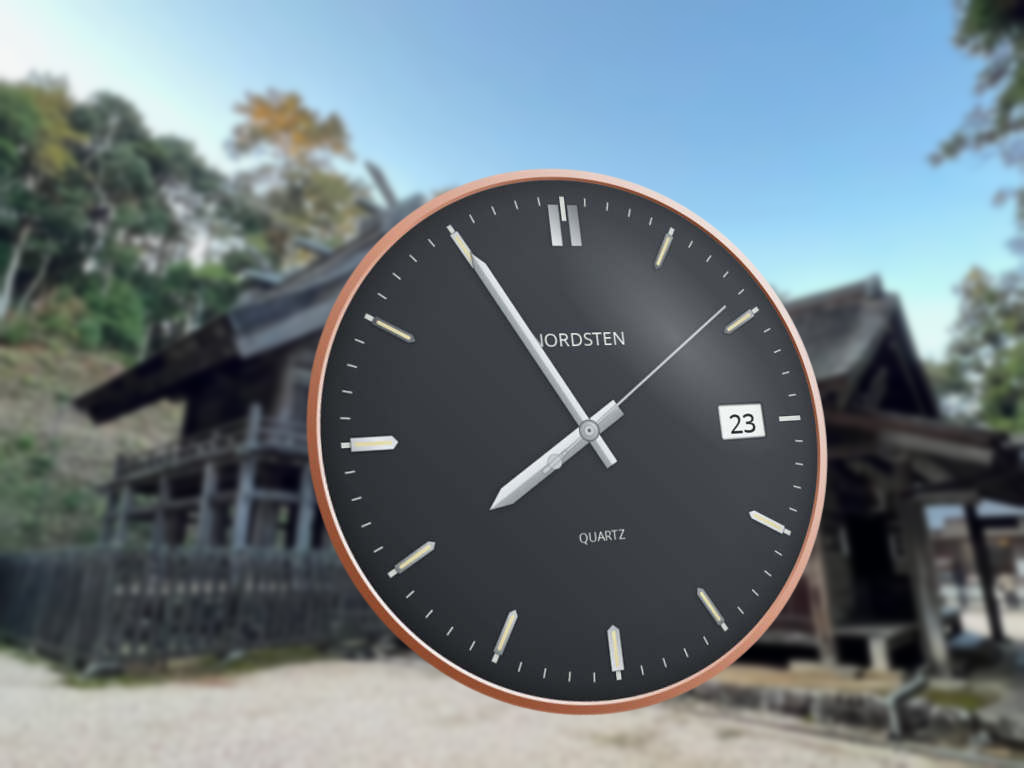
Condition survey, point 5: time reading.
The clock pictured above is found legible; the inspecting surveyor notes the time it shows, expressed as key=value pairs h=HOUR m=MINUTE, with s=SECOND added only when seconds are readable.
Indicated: h=7 m=55 s=9
